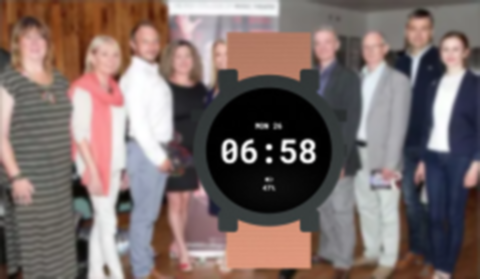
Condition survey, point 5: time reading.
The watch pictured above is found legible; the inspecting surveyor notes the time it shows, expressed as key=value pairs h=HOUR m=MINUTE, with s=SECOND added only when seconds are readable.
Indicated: h=6 m=58
